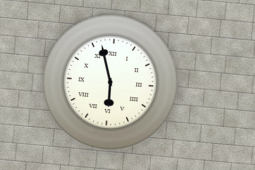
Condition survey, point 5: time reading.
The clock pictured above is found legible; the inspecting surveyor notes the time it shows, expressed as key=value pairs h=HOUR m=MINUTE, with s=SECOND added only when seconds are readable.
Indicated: h=5 m=57
